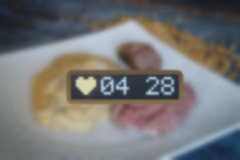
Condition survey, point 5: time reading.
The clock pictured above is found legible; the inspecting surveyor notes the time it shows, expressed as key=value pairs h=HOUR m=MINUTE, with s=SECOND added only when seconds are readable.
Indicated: h=4 m=28
